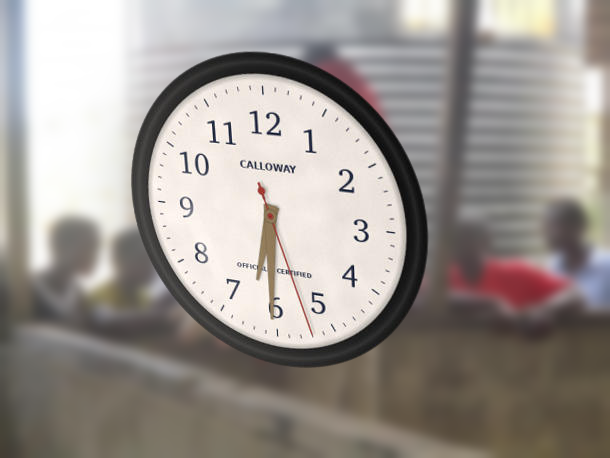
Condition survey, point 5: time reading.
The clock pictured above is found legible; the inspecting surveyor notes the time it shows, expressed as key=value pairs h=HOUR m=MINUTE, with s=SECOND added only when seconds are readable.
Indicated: h=6 m=30 s=27
